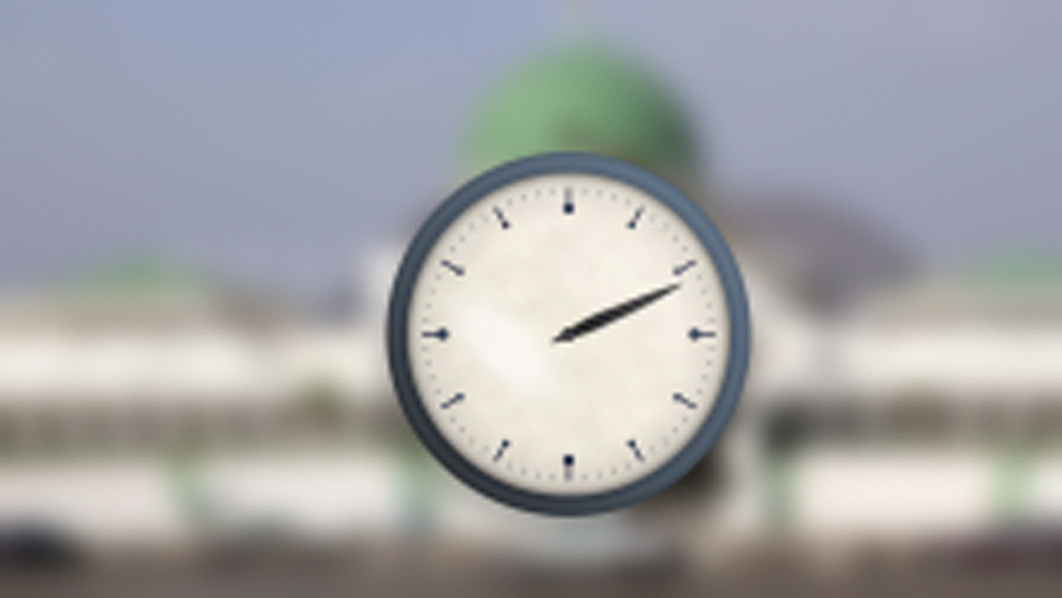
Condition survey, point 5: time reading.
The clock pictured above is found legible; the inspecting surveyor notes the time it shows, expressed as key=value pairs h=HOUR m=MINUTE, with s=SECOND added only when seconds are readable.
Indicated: h=2 m=11
